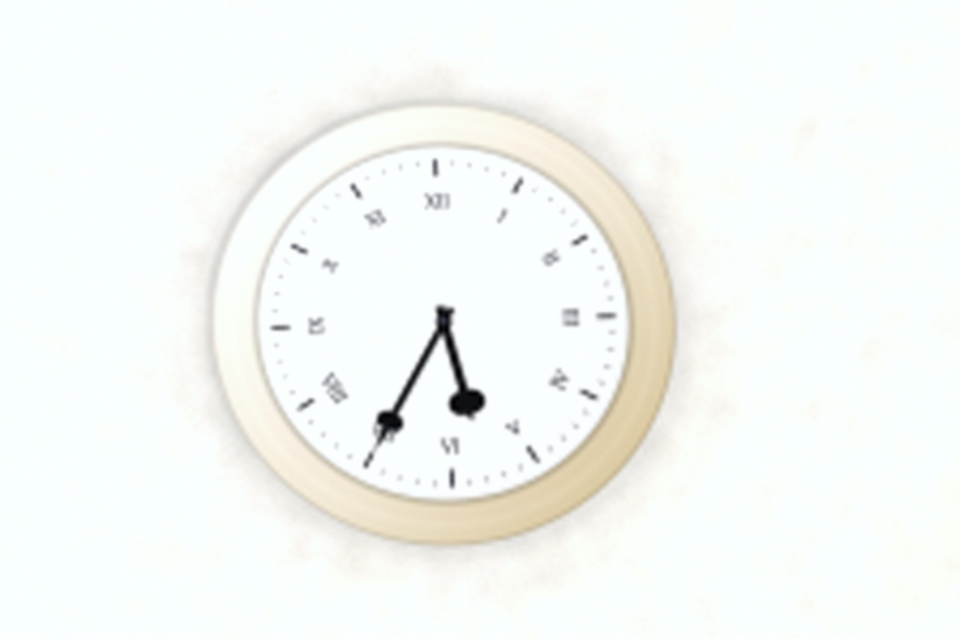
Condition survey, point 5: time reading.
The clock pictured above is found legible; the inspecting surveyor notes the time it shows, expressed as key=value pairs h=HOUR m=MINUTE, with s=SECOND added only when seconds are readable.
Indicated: h=5 m=35
